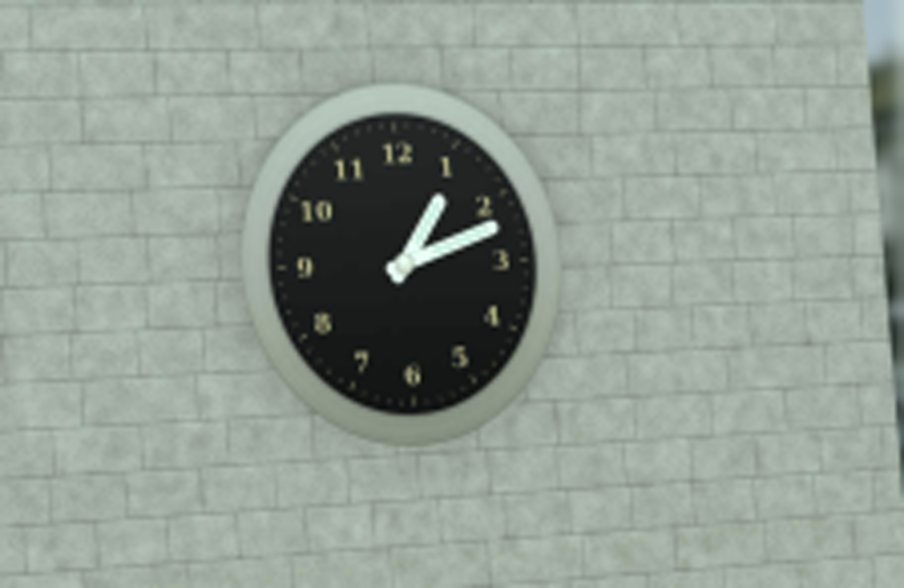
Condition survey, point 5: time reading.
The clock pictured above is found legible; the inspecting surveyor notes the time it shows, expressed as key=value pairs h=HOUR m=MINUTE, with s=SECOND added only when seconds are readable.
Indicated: h=1 m=12
